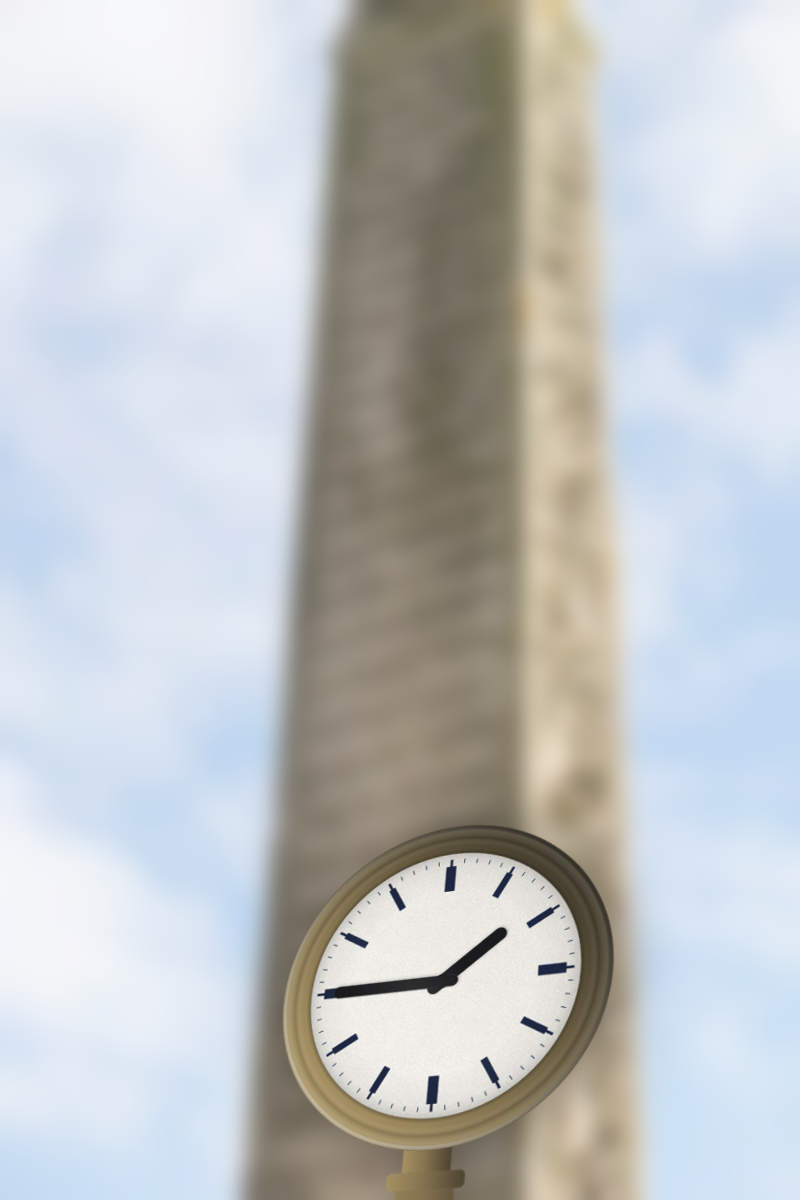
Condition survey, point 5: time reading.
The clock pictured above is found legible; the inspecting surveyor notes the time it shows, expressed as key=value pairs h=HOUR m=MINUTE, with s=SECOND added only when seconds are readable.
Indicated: h=1 m=45
